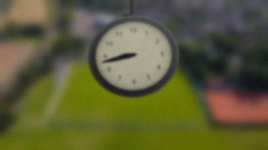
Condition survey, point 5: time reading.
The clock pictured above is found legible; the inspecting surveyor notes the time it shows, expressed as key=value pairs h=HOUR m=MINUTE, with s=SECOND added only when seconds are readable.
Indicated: h=8 m=43
